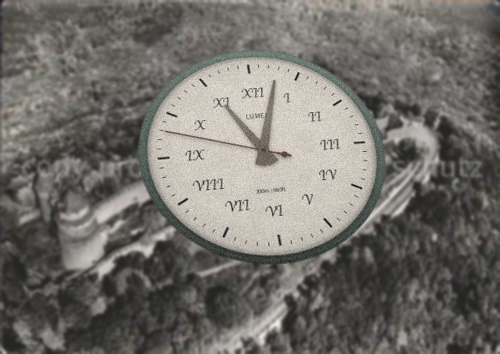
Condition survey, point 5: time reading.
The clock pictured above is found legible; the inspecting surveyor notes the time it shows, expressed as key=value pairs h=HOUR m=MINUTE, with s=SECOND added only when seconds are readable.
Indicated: h=11 m=2 s=48
